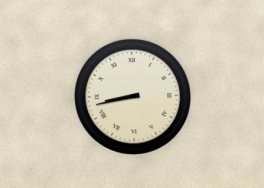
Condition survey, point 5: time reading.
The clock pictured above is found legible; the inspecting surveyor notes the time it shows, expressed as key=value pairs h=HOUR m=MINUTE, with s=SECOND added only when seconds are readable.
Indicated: h=8 m=43
